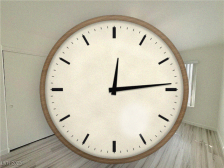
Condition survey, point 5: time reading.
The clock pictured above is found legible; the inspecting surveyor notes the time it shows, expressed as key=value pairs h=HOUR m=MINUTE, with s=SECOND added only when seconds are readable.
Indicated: h=12 m=14
